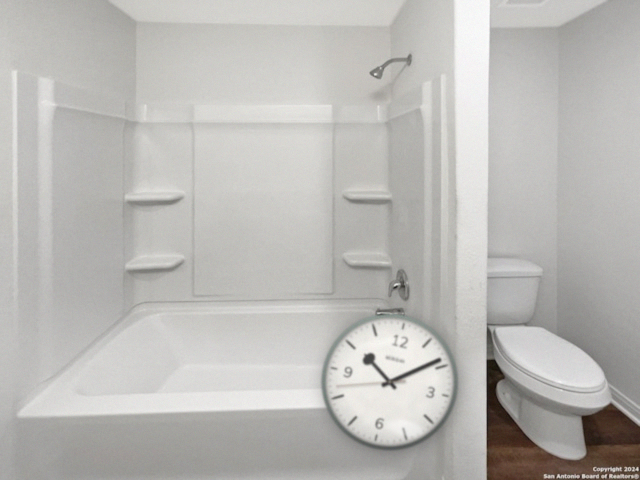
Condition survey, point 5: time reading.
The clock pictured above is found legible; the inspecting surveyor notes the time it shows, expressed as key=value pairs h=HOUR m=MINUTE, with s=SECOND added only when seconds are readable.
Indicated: h=10 m=8 s=42
